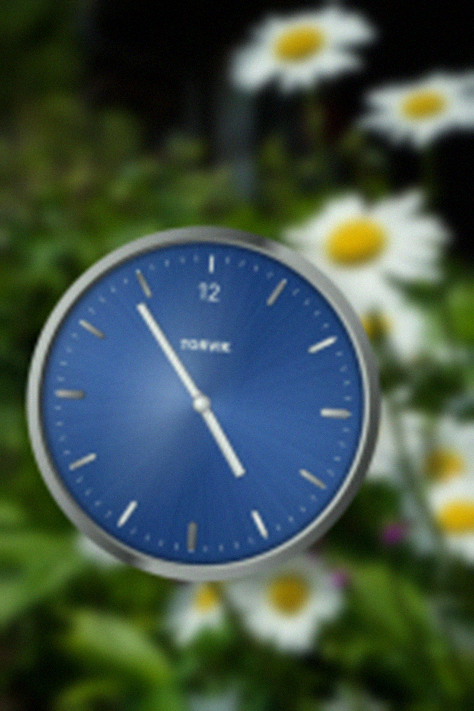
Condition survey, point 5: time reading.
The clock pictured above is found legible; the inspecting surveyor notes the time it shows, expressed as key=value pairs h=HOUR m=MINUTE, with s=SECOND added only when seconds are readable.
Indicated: h=4 m=54
